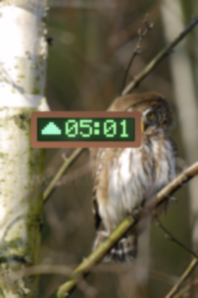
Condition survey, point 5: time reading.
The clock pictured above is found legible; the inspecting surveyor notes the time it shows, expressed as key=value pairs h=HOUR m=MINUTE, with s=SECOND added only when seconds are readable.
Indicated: h=5 m=1
